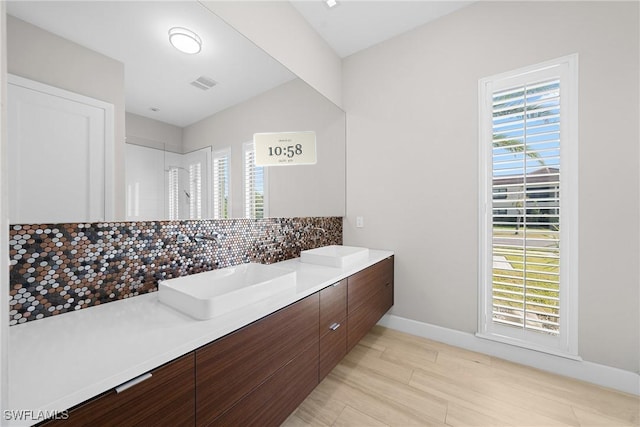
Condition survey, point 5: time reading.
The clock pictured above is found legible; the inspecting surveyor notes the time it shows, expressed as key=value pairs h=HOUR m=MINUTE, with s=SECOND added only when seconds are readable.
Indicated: h=10 m=58
